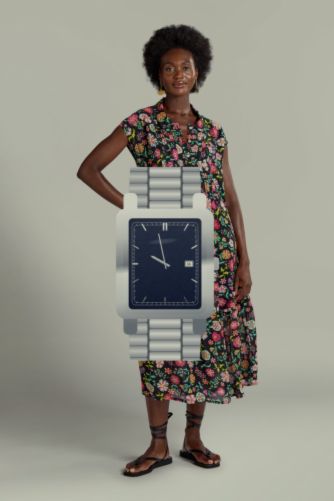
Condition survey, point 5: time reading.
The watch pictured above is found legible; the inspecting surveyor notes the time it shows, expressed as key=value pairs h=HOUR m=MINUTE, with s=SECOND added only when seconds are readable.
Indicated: h=9 m=58
